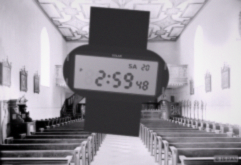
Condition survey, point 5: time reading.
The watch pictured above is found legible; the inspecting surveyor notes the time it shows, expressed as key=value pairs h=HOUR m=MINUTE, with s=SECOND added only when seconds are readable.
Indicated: h=2 m=59 s=48
